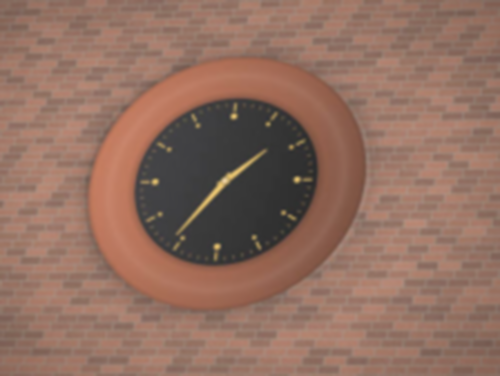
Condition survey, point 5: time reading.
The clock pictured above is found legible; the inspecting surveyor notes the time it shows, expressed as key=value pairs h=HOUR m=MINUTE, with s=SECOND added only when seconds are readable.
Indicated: h=1 m=36
